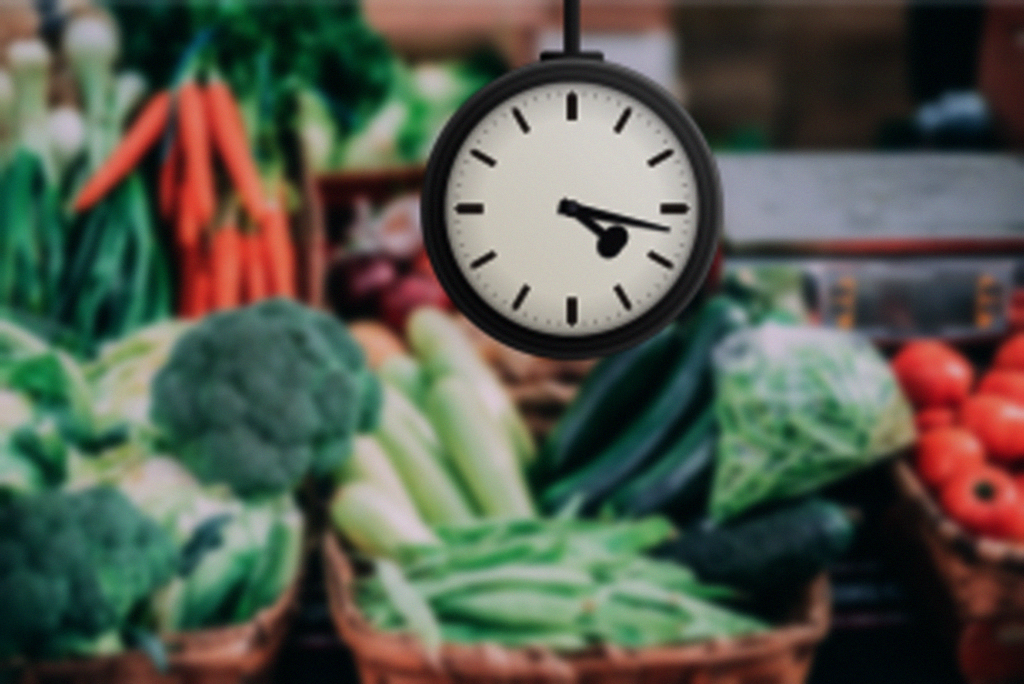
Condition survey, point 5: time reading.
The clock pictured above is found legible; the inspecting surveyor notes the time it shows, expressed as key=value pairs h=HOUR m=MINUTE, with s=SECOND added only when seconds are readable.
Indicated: h=4 m=17
